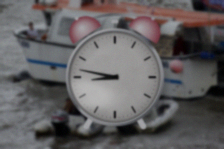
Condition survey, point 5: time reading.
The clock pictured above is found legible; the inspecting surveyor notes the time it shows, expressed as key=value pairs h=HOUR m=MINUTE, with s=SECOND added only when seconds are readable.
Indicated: h=8 m=47
